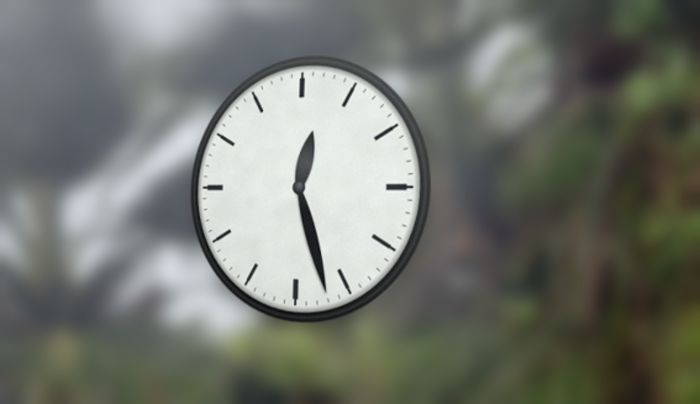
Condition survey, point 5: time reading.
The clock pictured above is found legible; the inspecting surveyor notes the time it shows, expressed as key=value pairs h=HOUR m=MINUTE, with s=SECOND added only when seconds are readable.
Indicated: h=12 m=27
